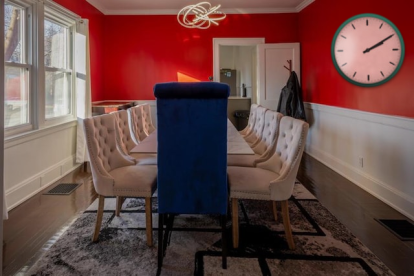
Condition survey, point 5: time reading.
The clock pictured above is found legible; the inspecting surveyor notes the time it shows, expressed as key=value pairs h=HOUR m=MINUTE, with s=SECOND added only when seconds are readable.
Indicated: h=2 m=10
